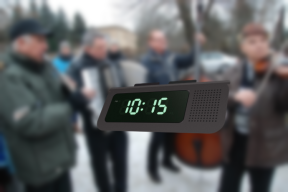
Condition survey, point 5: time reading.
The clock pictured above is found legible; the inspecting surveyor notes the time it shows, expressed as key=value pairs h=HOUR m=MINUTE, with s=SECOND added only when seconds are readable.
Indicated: h=10 m=15
